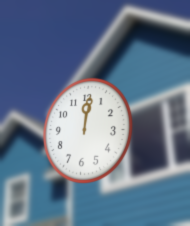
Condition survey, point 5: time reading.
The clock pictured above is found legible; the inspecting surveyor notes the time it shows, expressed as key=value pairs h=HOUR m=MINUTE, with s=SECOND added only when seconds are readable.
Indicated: h=12 m=1
